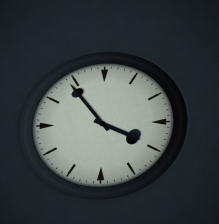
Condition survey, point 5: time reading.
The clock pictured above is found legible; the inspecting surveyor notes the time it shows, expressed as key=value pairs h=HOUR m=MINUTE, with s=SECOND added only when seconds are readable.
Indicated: h=3 m=54
